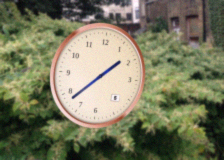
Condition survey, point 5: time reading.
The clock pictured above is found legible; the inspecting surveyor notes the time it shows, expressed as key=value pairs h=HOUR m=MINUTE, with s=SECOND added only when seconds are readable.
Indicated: h=1 m=38
